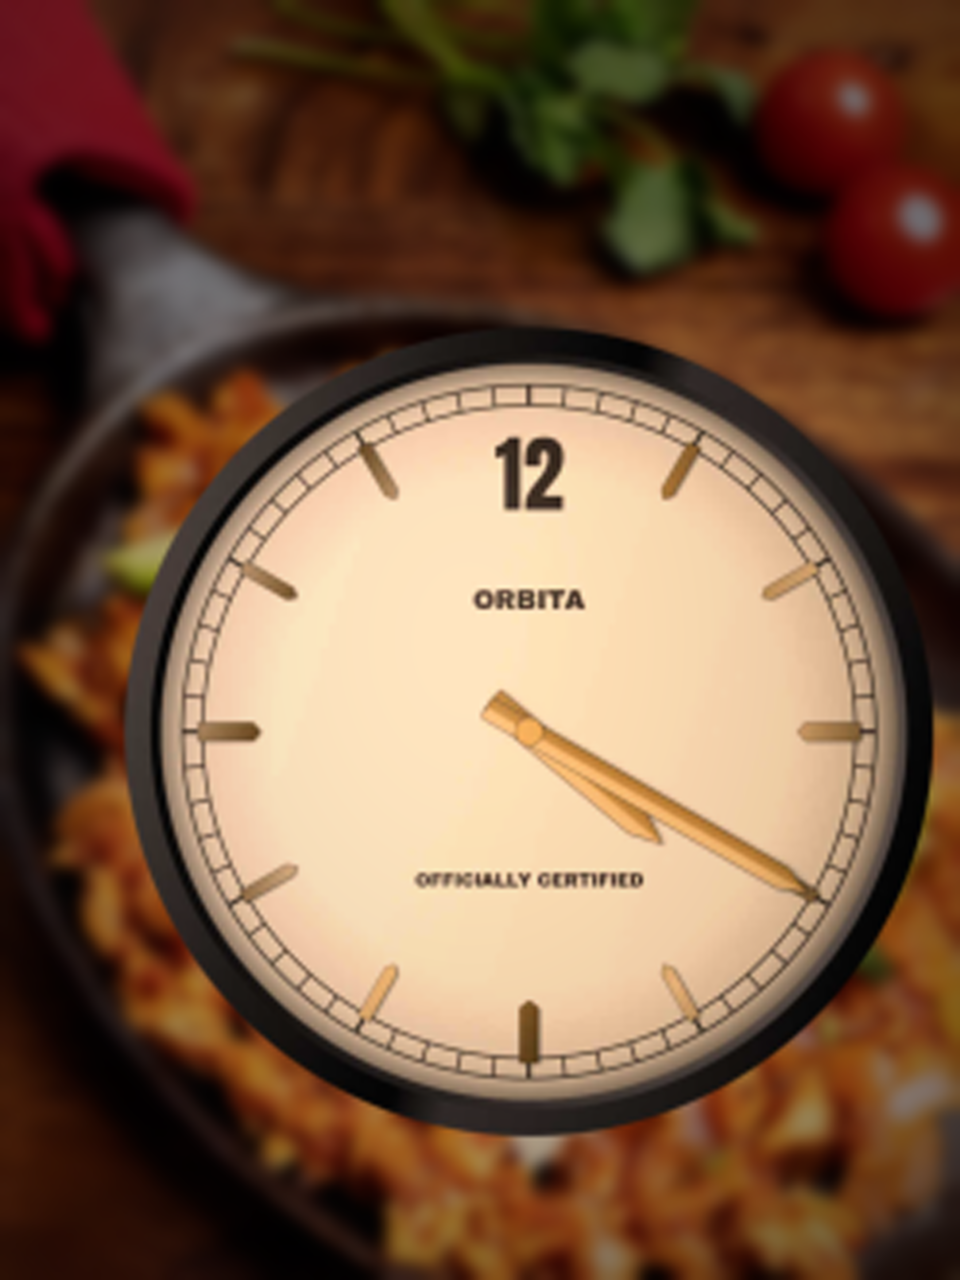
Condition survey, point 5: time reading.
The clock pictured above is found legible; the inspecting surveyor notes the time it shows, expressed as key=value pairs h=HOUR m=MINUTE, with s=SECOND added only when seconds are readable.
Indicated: h=4 m=20
